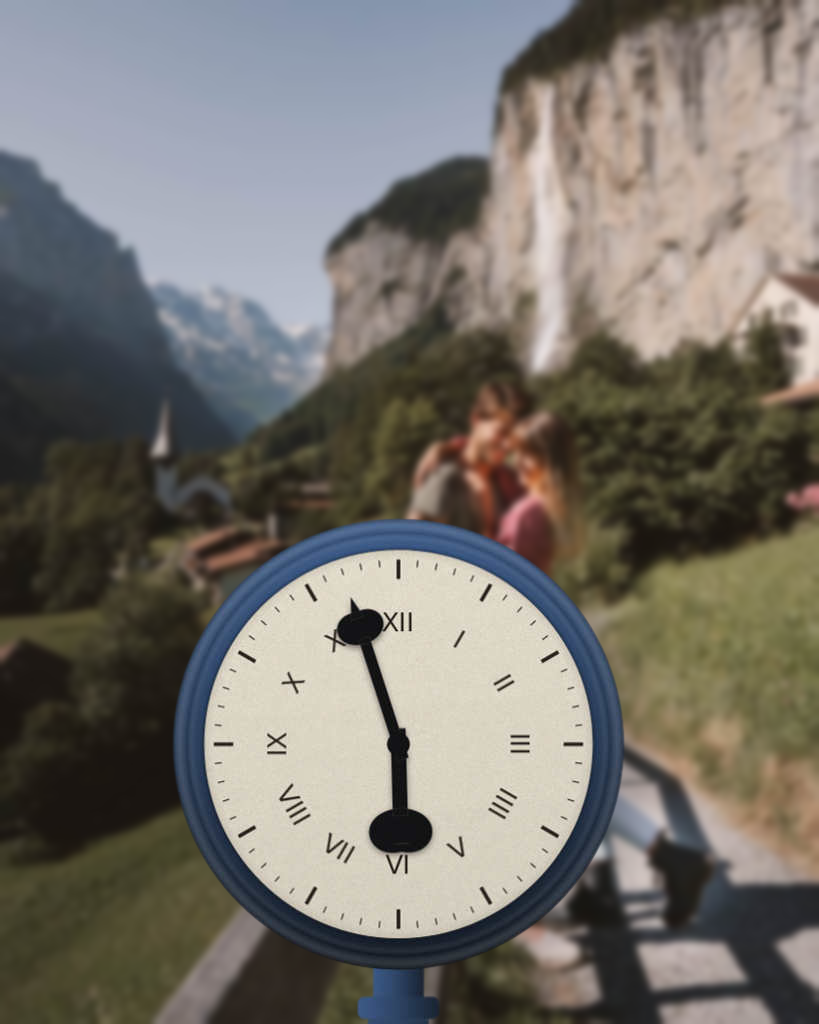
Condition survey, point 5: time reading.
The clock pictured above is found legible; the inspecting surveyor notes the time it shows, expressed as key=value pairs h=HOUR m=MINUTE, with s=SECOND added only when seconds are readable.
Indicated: h=5 m=57
